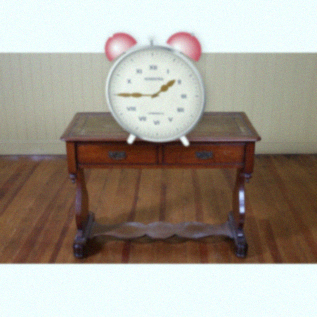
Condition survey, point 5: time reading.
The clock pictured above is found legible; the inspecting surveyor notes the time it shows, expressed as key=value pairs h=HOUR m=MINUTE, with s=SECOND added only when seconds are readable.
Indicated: h=1 m=45
